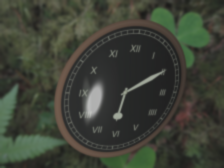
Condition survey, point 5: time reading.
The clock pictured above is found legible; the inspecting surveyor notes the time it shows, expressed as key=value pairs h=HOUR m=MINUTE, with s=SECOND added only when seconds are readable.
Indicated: h=6 m=10
